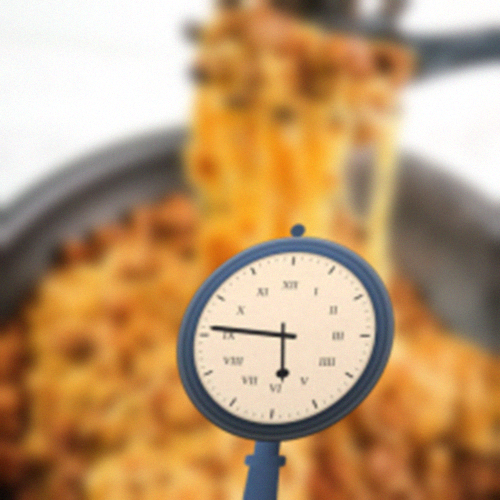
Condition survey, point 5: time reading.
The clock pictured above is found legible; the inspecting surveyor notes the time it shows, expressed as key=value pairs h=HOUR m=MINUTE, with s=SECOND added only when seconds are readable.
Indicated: h=5 m=46
